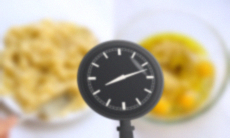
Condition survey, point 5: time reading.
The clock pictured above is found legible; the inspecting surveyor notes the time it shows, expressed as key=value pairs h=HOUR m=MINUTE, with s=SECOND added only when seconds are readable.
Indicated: h=8 m=12
